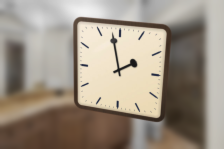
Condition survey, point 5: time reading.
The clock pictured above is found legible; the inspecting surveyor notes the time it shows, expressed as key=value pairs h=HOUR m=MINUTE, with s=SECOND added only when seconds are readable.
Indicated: h=1 m=58
